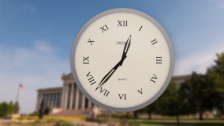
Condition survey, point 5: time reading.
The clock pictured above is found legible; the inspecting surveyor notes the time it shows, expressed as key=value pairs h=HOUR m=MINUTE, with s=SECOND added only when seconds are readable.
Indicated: h=12 m=37
